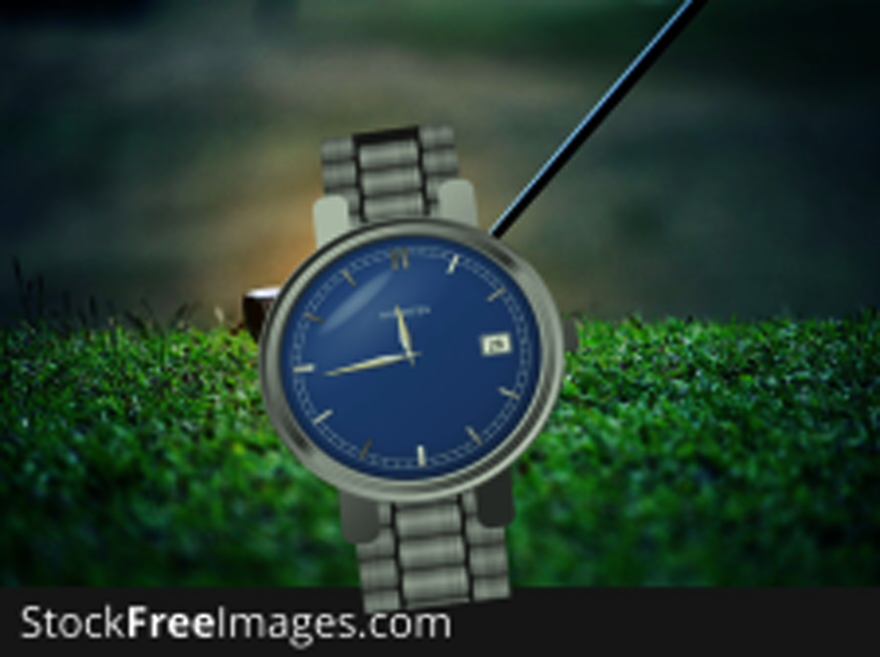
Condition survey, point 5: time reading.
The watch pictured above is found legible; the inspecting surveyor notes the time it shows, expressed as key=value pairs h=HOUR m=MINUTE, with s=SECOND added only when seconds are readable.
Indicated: h=11 m=44
